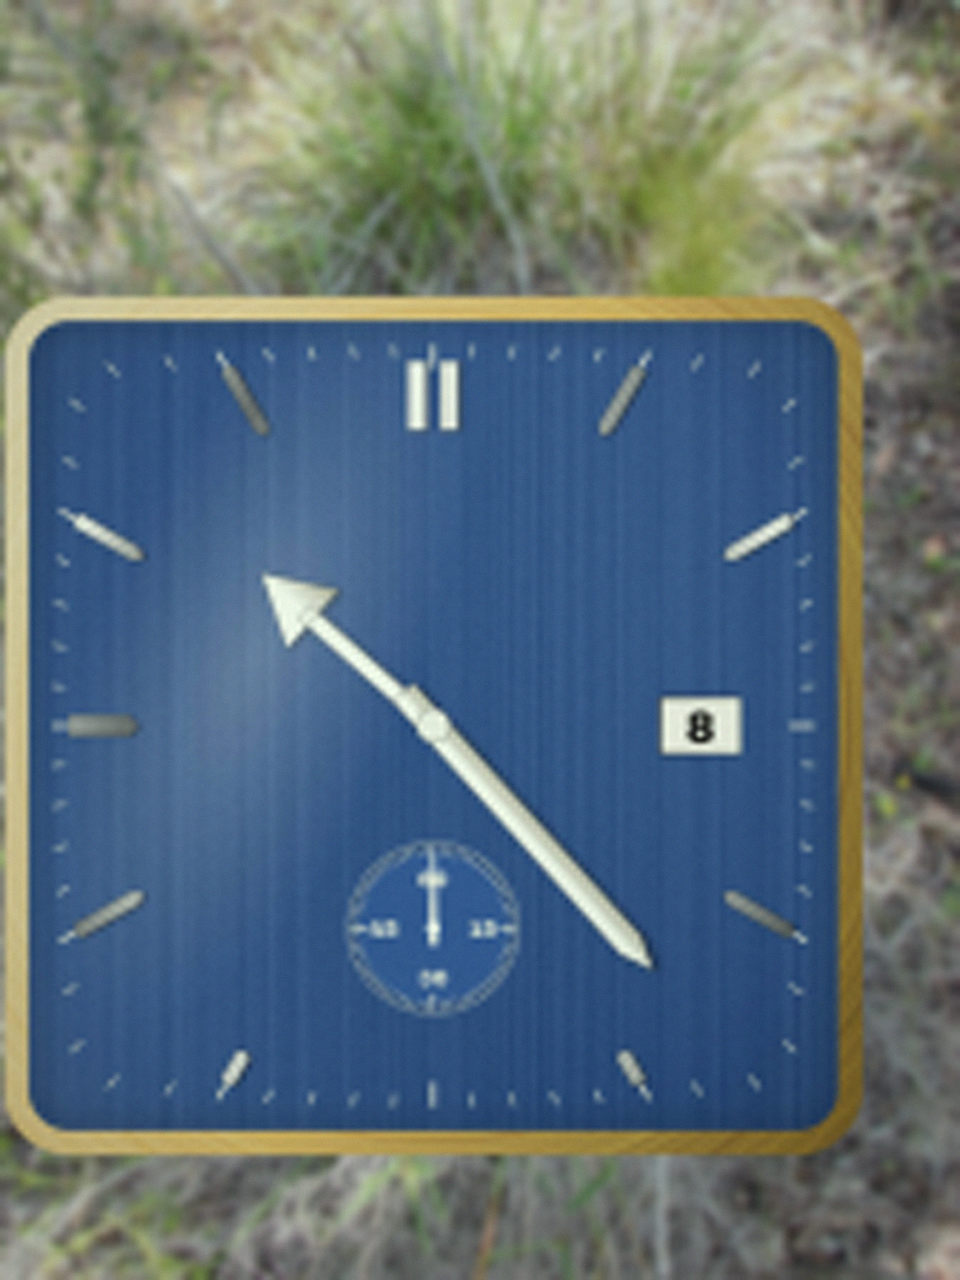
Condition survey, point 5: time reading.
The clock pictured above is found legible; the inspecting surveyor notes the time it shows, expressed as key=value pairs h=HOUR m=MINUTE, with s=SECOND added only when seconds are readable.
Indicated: h=10 m=23
